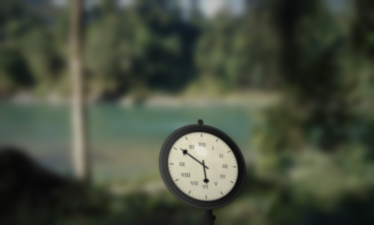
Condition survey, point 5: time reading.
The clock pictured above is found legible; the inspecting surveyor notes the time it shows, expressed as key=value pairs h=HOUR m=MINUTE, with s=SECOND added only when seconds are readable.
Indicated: h=5 m=51
